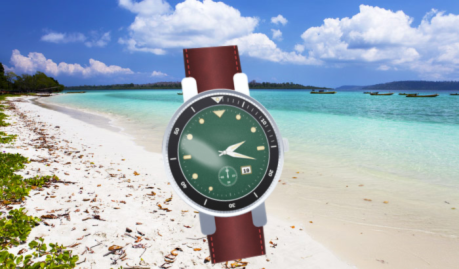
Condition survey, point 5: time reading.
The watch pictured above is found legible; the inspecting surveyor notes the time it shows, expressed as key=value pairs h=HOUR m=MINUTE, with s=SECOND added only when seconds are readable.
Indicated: h=2 m=18
